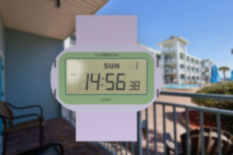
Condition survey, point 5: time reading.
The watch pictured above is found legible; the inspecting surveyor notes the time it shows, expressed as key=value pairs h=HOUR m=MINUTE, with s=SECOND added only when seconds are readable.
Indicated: h=14 m=56
